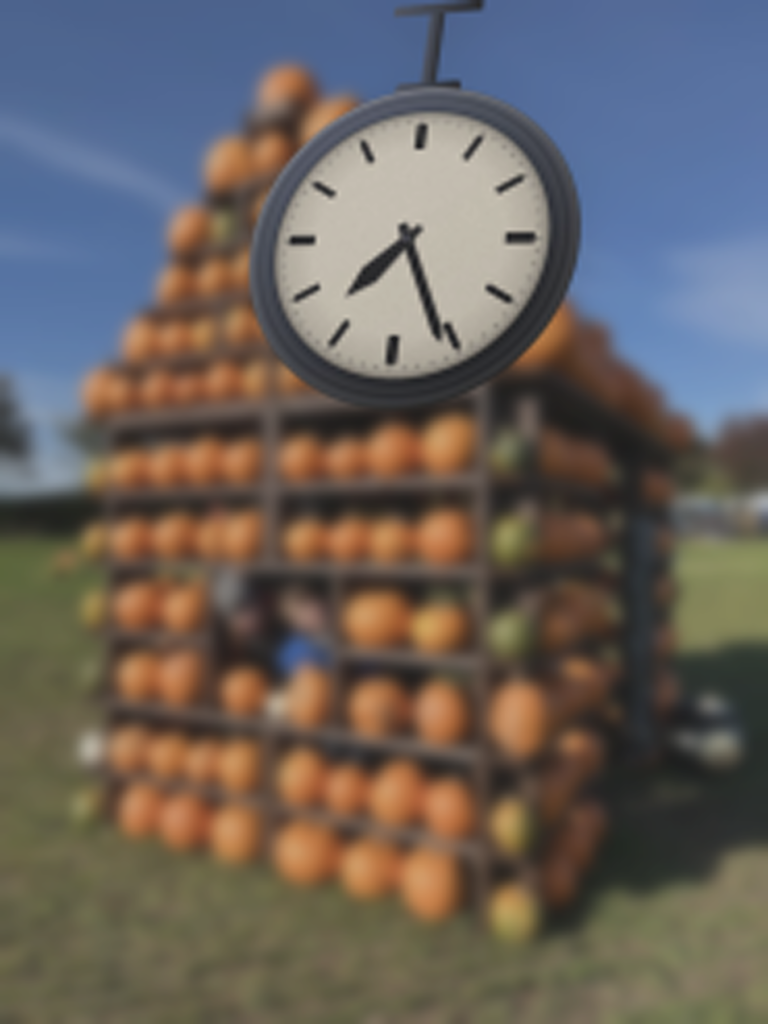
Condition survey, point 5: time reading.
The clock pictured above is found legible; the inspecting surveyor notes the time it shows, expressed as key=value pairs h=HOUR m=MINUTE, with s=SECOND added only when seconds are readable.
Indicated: h=7 m=26
